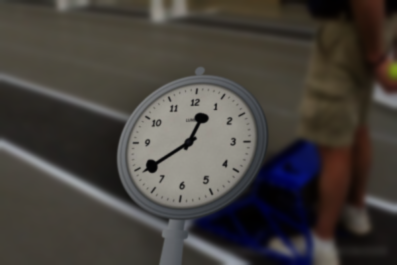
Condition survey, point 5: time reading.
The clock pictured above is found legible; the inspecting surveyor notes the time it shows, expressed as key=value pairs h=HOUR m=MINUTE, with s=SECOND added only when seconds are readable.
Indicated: h=12 m=39
